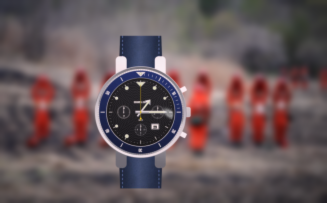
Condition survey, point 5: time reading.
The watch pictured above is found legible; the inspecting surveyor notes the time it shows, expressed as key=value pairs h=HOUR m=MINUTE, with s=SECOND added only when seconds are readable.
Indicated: h=1 m=15
